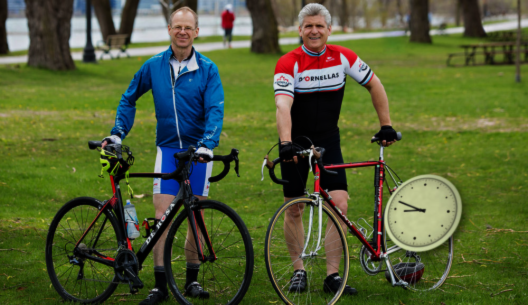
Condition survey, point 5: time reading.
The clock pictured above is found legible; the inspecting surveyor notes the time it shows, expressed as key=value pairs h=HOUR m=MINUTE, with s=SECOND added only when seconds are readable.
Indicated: h=8 m=48
